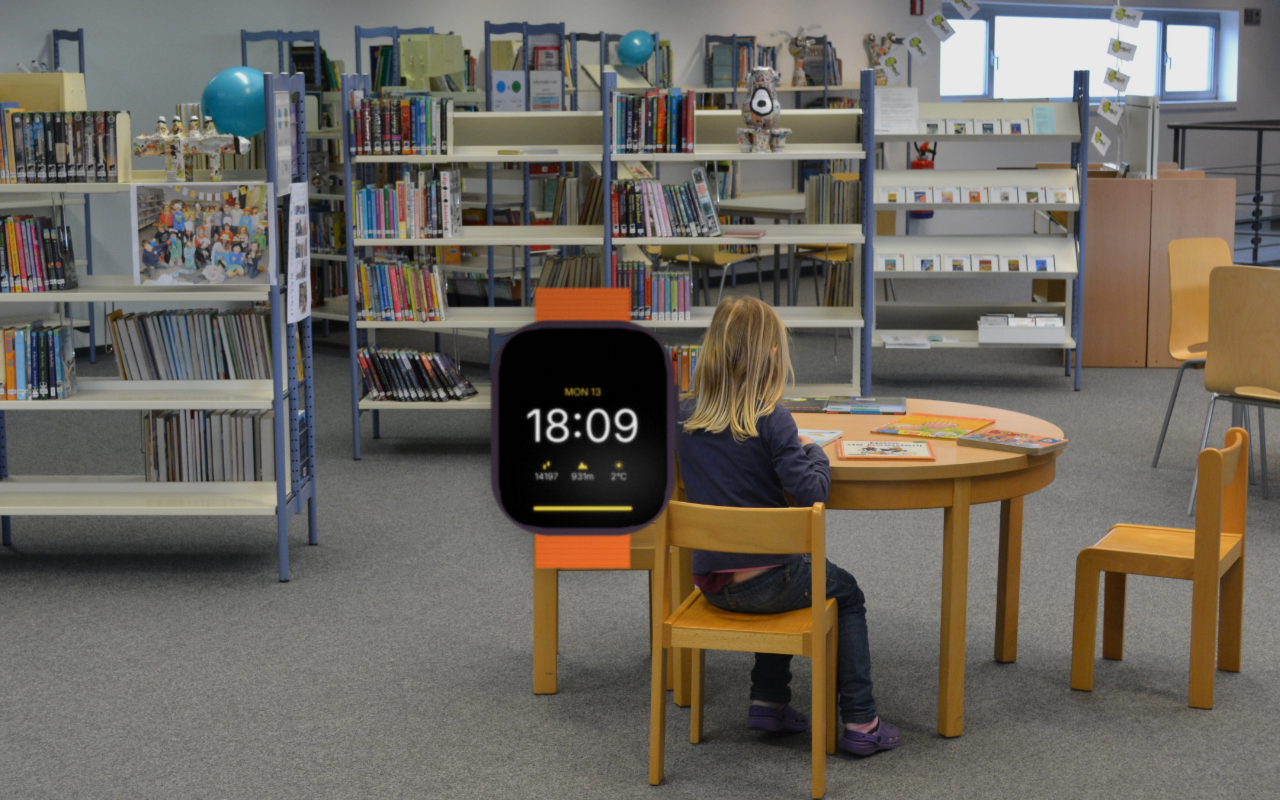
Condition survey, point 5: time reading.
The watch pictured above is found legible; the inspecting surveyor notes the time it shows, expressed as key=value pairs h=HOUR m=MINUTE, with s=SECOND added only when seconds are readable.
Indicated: h=18 m=9
